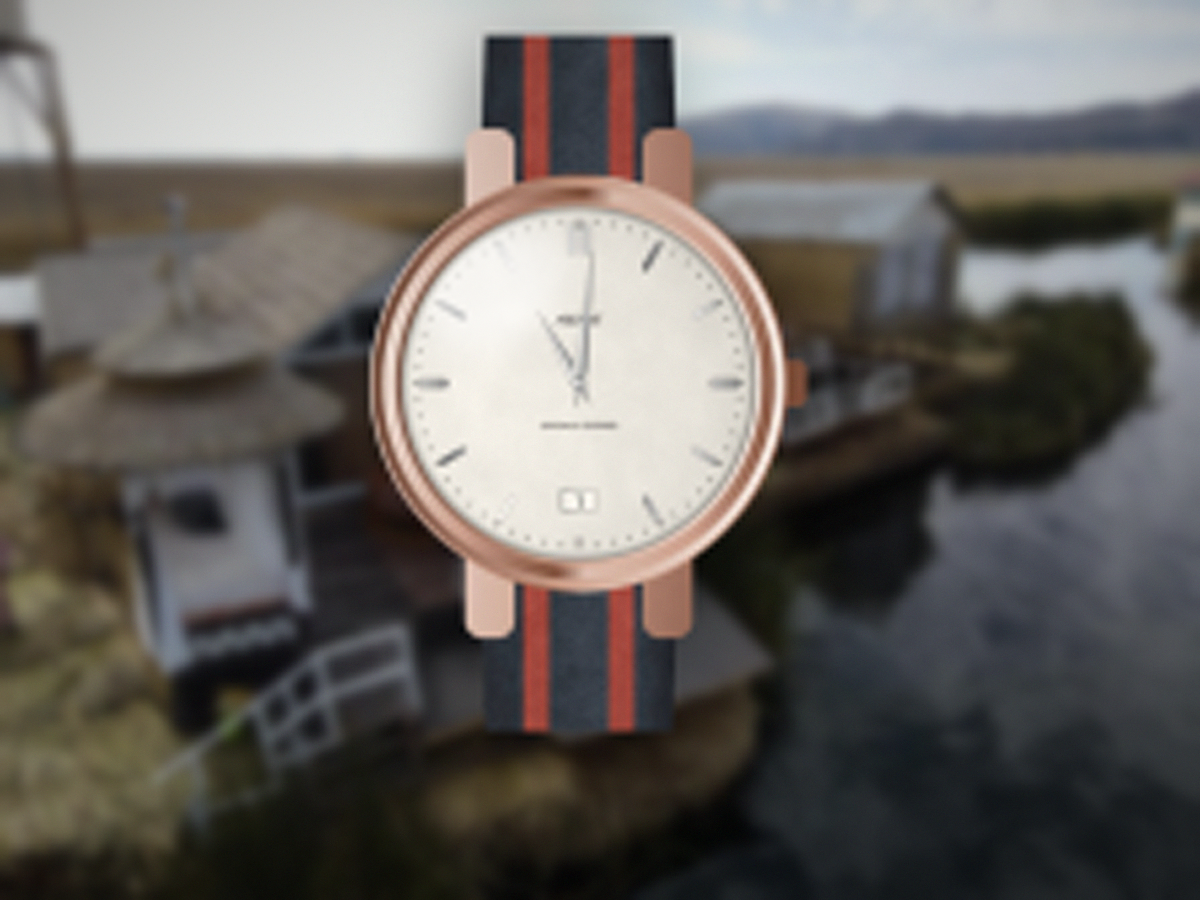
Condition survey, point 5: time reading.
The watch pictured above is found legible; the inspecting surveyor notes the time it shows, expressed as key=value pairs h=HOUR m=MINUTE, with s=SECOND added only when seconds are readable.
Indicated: h=11 m=1
